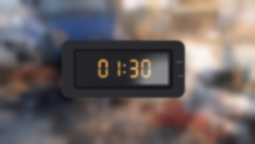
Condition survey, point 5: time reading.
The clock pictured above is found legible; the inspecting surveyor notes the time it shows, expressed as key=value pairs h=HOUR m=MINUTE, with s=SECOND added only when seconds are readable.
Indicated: h=1 m=30
